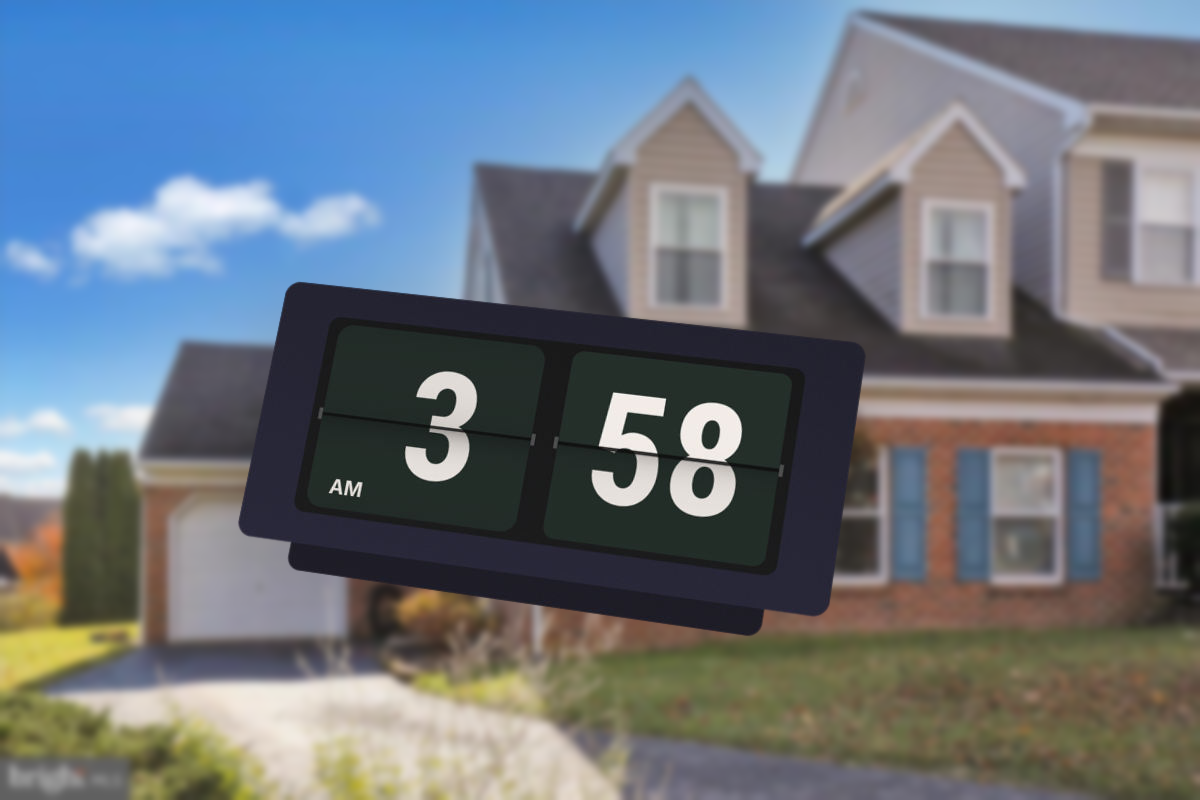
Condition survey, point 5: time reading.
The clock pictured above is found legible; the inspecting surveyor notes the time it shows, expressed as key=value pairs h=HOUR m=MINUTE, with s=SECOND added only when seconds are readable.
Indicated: h=3 m=58
